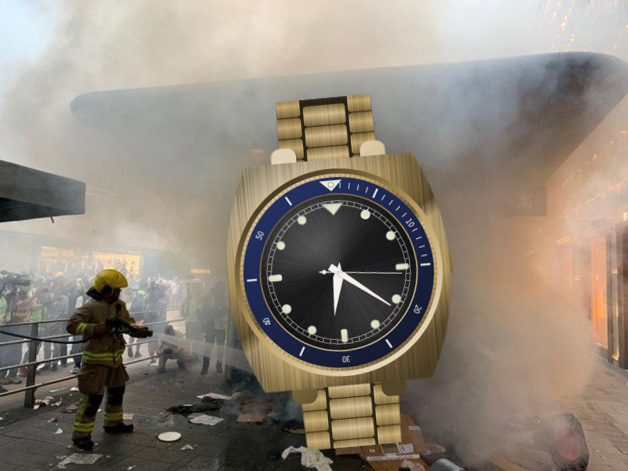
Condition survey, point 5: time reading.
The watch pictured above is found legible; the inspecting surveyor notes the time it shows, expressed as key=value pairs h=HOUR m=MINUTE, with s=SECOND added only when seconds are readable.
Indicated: h=6 m=21 s=16
